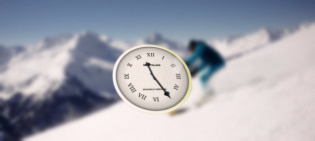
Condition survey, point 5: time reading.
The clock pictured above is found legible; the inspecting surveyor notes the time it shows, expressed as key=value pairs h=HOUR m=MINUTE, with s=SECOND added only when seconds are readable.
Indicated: h=11 m=25
